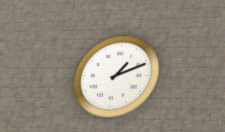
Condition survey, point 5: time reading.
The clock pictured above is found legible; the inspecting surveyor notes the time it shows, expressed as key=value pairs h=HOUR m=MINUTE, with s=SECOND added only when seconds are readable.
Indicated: h=1 m=11
